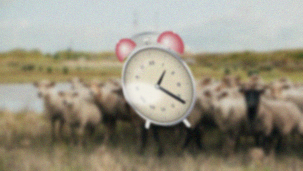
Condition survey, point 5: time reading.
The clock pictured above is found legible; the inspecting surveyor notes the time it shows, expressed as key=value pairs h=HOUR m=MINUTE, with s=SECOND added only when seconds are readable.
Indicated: h=1 m=21
